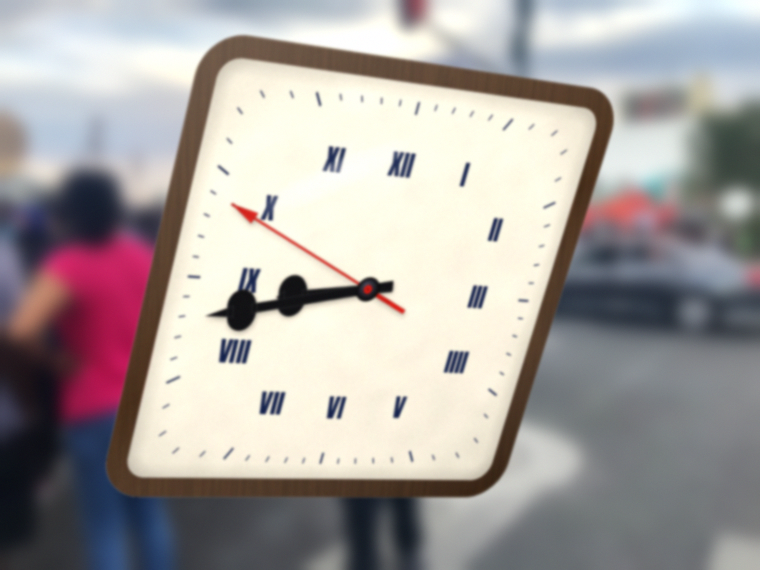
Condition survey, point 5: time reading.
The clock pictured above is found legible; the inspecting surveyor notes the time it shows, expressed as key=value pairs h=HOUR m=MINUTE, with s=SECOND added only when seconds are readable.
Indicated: h=8 m=42 s=49
